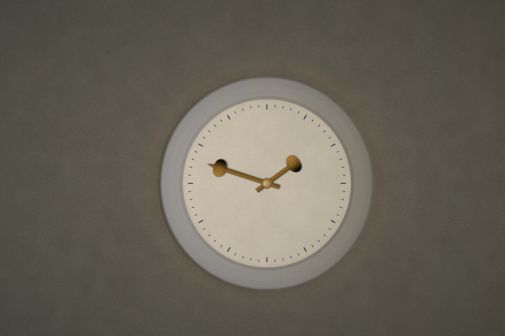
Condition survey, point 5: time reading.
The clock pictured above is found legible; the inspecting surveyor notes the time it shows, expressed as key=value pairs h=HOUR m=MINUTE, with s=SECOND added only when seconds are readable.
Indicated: h=1 m=48
